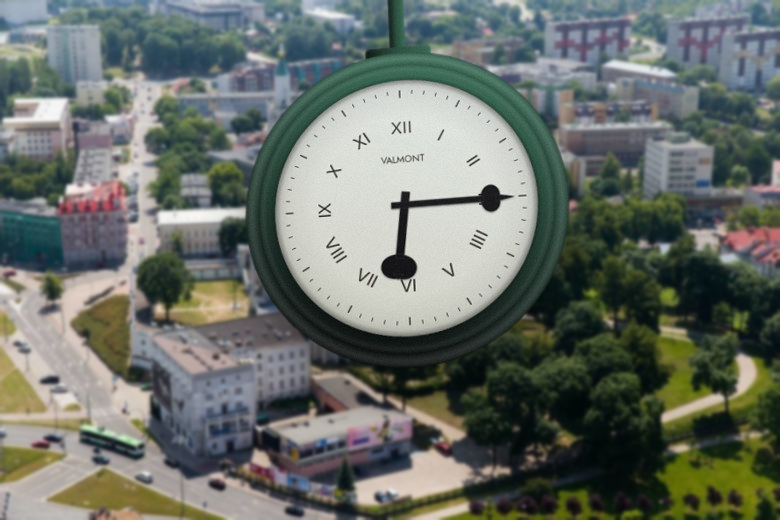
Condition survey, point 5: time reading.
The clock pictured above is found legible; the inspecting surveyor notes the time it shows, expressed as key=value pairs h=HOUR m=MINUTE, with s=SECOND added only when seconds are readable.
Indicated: h=6 m=15
